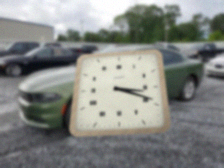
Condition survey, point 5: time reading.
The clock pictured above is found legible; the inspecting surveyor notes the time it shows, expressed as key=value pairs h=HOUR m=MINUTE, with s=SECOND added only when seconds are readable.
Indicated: h=3 m=19
